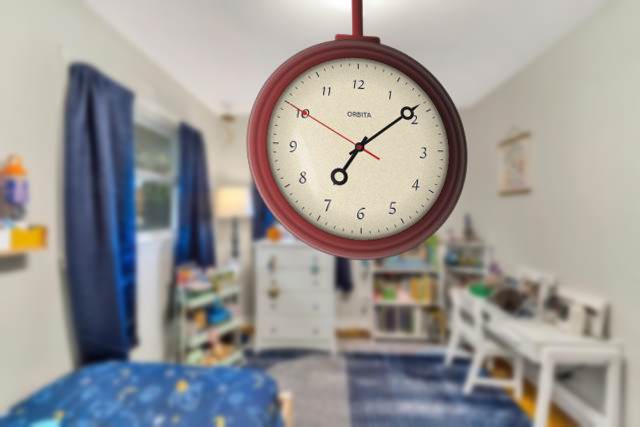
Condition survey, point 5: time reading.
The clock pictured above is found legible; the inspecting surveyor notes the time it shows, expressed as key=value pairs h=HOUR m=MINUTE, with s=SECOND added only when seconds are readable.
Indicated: h=7 m=8 s=50
